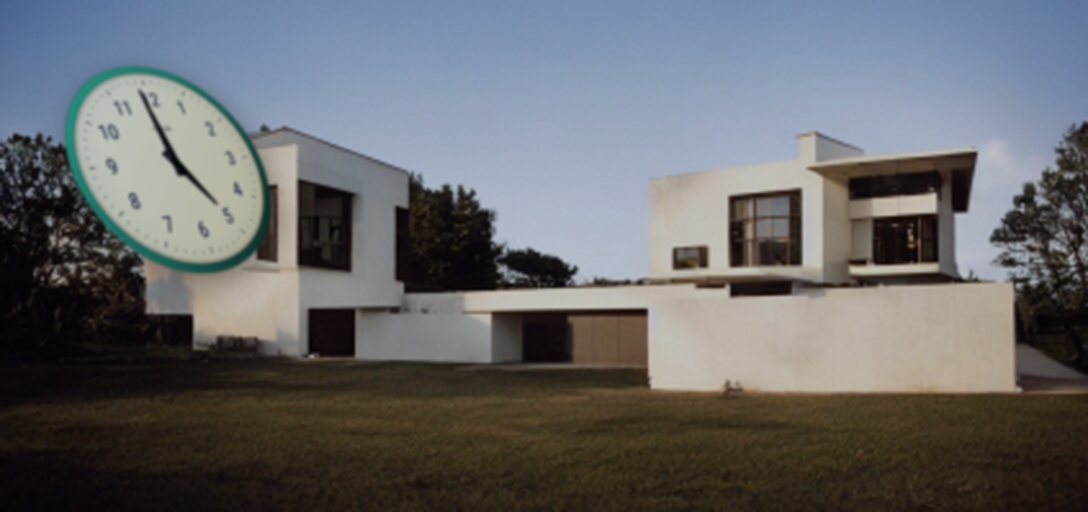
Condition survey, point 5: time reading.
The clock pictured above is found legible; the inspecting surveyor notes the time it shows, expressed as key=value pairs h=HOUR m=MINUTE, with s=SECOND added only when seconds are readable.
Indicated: h=4 m=59
